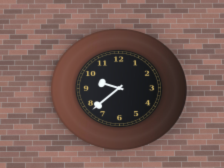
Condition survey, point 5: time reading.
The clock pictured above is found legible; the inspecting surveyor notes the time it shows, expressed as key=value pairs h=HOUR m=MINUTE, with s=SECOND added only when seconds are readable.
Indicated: h=9 m=38
